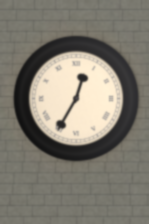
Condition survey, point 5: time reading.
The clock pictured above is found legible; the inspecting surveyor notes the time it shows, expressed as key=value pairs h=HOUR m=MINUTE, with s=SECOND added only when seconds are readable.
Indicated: h=12 m=35
